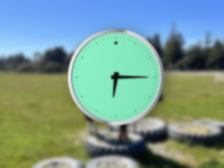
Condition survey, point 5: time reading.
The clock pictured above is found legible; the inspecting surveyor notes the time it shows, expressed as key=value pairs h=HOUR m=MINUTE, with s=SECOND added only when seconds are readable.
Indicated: h=6 m=15
